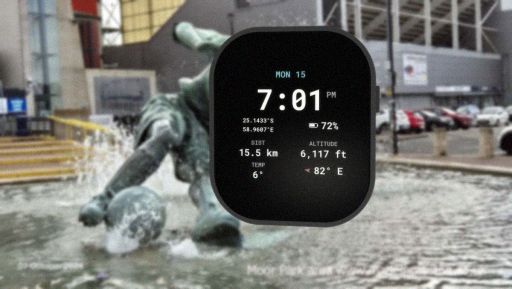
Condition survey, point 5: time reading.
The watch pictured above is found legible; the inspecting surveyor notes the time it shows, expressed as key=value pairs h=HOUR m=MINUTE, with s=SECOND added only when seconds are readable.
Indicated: h=7 m=1
